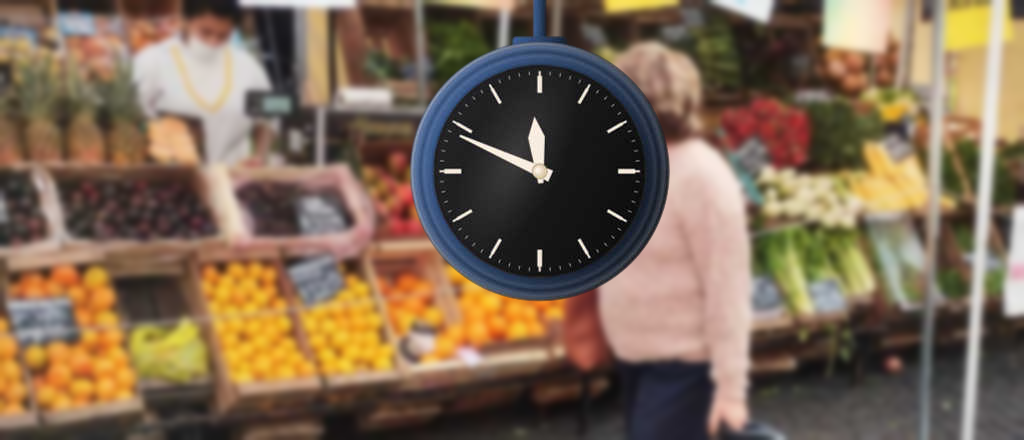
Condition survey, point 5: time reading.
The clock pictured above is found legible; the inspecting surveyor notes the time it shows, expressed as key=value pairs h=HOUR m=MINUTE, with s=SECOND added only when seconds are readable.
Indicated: h=11 m=49
